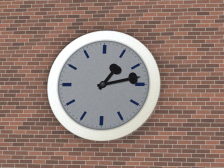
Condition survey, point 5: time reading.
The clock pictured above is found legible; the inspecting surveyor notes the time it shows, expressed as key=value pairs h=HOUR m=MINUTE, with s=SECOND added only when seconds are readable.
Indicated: h=1 m=13
